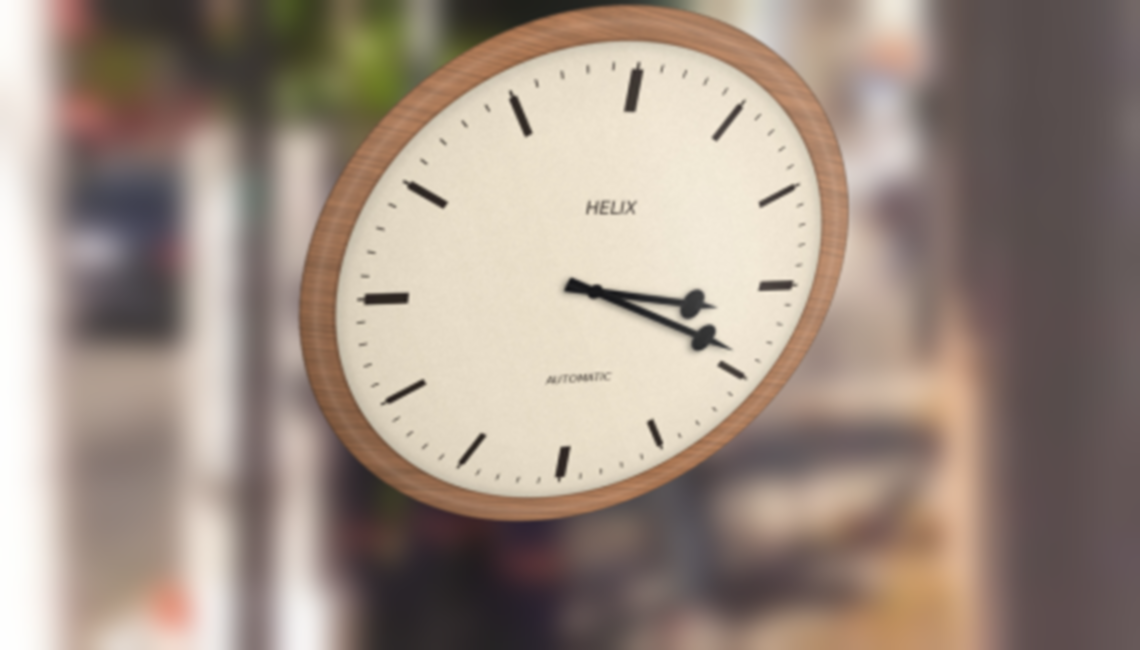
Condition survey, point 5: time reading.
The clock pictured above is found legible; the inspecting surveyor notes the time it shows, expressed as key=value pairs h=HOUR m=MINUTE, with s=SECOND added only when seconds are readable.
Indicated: h=3 m=19
